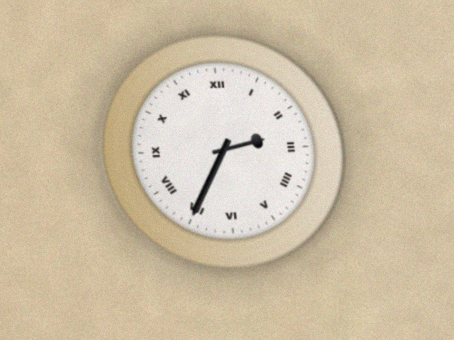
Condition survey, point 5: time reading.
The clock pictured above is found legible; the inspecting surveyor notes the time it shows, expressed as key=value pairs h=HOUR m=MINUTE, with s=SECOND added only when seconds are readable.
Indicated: h=2 m=35
